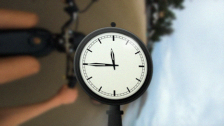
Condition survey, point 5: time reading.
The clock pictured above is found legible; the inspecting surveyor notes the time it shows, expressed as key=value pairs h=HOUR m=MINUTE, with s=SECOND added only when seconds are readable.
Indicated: h=11 m=45
